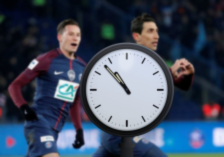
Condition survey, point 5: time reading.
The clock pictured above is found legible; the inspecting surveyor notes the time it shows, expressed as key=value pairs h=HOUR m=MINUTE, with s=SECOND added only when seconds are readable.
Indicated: h=10 m=53
